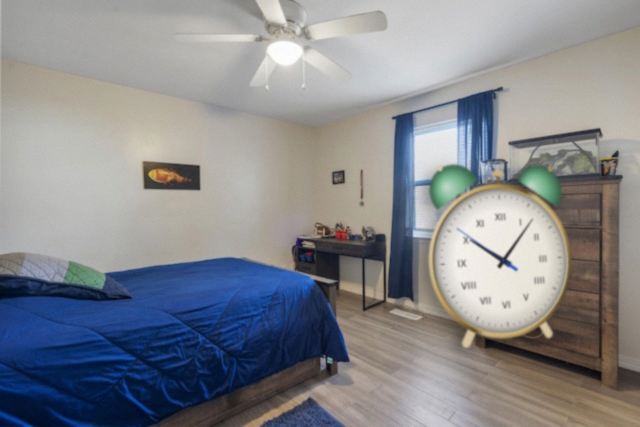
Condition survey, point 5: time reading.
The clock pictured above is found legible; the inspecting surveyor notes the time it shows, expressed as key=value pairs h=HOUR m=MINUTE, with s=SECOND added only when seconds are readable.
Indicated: h=10 m=6 s=51
